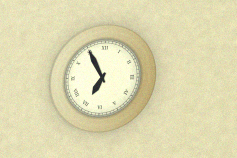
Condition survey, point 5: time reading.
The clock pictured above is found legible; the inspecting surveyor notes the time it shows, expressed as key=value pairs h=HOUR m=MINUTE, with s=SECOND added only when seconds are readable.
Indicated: h=6 m=55
